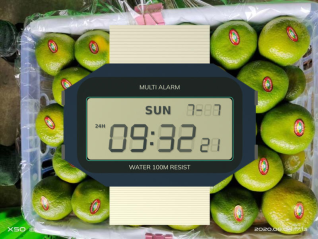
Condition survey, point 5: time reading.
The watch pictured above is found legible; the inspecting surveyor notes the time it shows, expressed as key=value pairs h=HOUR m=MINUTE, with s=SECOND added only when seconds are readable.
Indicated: h=9 m=32 s=21
